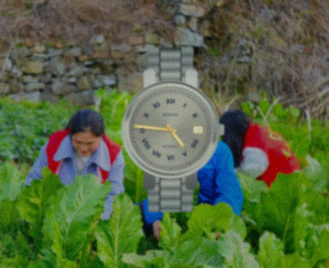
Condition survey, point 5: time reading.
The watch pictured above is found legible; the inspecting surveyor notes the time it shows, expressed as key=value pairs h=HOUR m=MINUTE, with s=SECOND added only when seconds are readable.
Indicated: h=4 m=46
